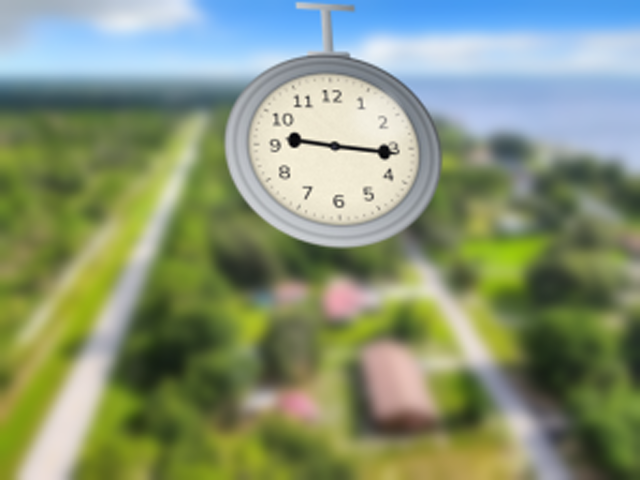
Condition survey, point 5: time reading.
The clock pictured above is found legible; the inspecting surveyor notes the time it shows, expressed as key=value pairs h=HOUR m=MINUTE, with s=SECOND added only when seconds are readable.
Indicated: h=9 m=16
